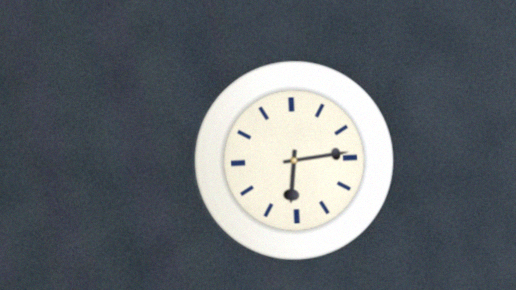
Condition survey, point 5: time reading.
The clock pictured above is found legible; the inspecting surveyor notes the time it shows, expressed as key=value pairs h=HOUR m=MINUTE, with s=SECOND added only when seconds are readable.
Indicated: h=6 m=14
